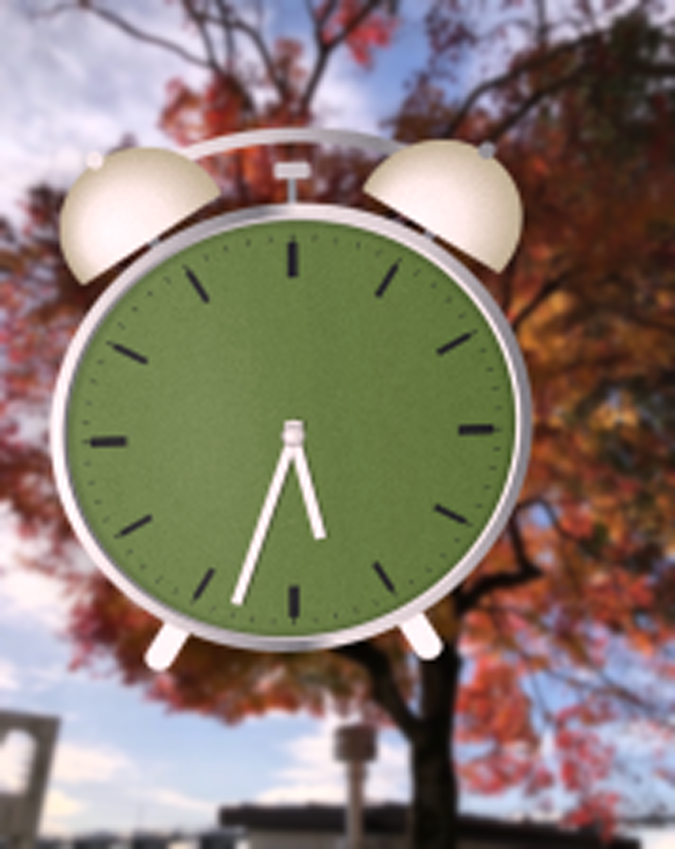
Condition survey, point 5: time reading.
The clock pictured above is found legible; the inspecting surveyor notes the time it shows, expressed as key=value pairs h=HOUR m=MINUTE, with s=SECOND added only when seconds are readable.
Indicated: h=5 m=33
